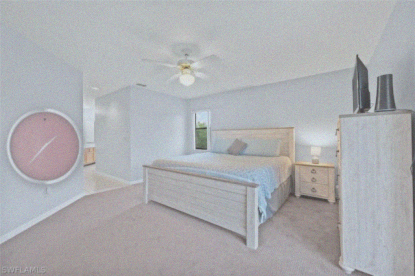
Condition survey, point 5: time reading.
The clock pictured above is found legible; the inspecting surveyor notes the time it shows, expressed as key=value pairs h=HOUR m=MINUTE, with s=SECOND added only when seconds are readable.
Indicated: h=1 m=37
